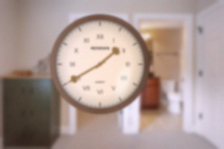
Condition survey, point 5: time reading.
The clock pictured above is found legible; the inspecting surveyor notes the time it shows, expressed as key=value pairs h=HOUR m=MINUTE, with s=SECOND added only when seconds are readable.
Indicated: h=1 m=40
